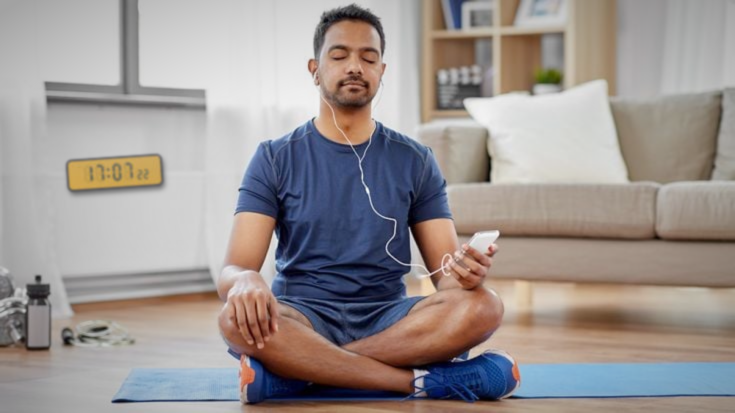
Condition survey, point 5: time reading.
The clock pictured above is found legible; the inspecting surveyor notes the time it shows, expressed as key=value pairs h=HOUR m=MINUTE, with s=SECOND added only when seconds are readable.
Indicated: h=17 m=7
